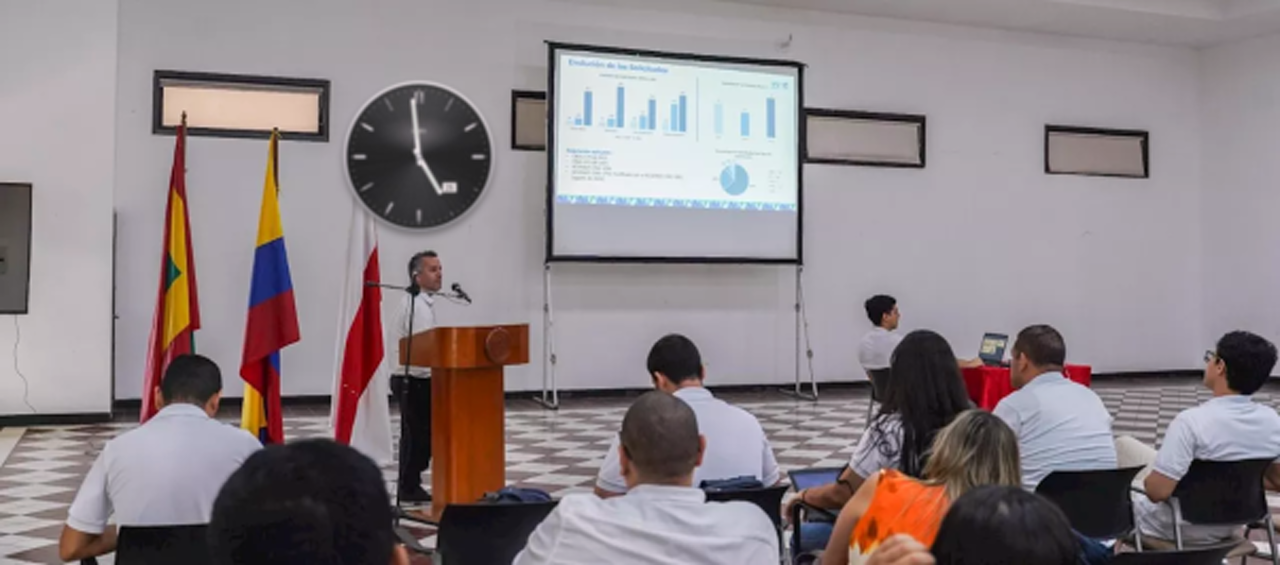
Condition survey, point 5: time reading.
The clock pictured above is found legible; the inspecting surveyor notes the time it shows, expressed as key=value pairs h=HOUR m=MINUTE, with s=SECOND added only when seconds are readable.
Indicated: h=4 m=59
